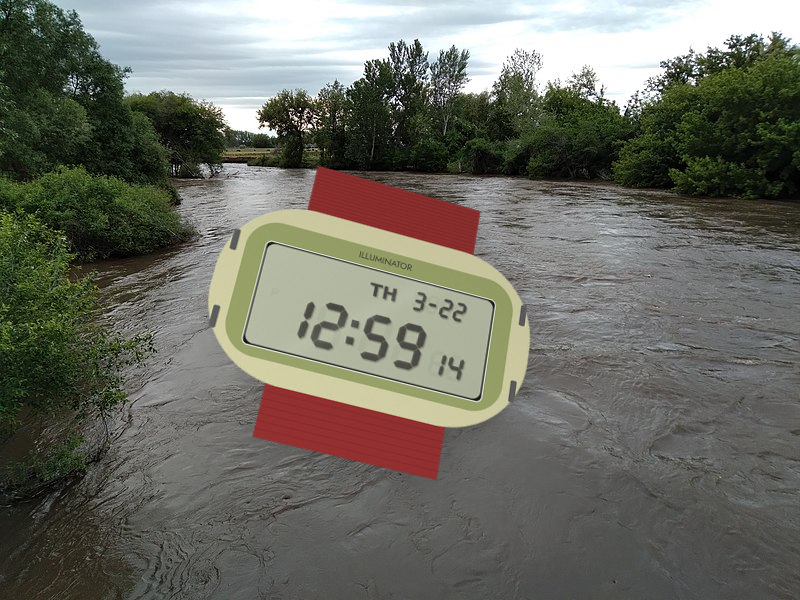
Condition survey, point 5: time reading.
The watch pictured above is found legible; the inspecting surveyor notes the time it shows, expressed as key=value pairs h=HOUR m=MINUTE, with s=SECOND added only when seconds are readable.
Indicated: h=12 m=59 s=14
